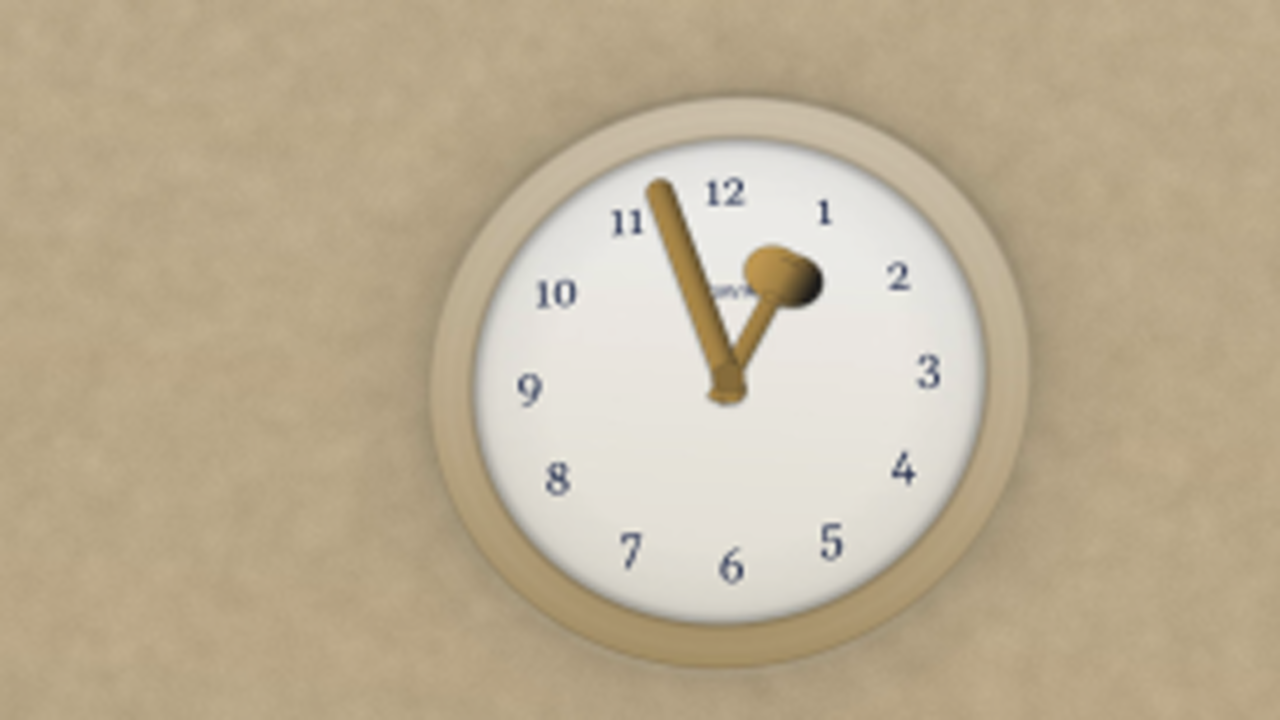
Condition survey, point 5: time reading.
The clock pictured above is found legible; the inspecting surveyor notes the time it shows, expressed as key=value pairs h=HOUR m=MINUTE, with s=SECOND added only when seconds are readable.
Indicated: h=12 m=57
